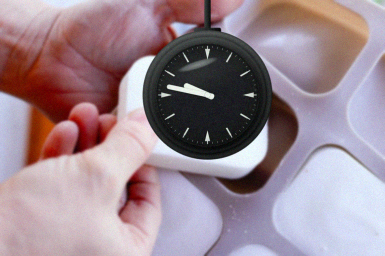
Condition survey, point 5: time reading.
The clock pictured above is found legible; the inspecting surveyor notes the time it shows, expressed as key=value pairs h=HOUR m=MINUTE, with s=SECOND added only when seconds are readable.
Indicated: h=9 m=47
